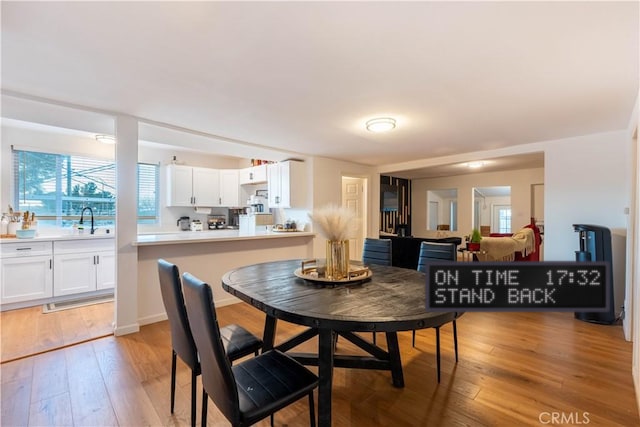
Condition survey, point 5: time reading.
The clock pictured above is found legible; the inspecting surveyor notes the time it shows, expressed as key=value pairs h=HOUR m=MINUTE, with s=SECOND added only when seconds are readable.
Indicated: h=17 m=32
